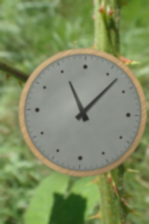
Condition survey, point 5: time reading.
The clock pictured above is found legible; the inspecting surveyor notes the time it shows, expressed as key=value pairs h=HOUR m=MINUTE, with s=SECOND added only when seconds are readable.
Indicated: h=11 m=7
